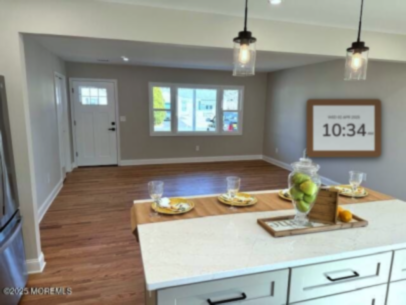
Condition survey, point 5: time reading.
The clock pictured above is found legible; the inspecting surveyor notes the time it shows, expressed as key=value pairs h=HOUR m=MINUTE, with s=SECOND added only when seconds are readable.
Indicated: h=10 m=34
